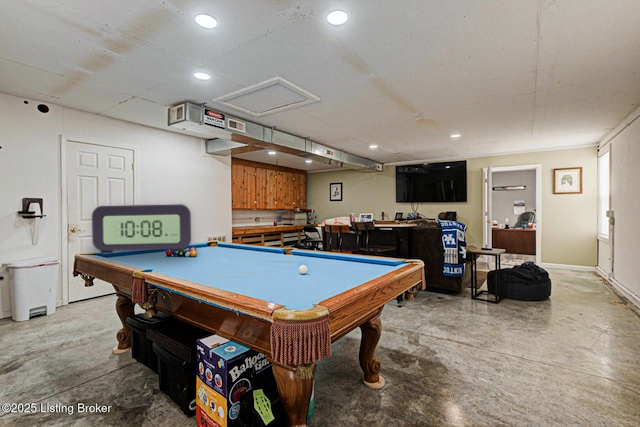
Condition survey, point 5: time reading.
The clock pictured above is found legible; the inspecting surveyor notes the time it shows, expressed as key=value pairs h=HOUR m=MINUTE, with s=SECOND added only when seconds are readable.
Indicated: h=10 m=8
